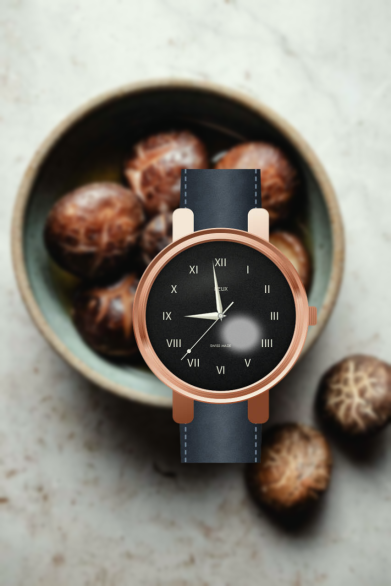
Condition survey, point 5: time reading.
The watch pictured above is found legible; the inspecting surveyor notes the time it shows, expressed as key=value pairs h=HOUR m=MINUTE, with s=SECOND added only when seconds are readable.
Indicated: h=8 m=58 s=37
